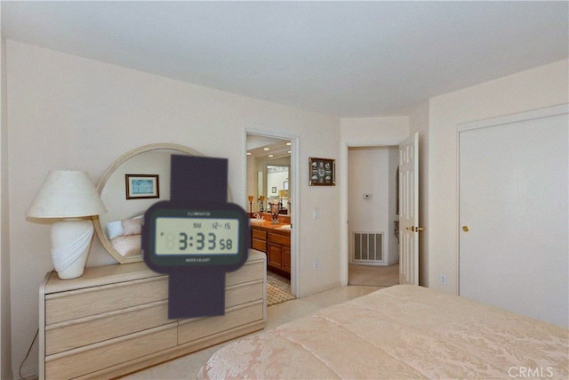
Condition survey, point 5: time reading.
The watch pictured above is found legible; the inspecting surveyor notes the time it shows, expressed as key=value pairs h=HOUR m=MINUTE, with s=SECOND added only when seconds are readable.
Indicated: h=3 m=33 s=58
